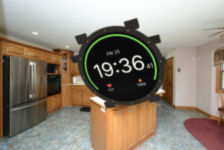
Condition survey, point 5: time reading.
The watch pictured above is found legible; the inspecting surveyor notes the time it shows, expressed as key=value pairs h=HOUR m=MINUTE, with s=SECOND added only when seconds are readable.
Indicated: h=19 m=36
